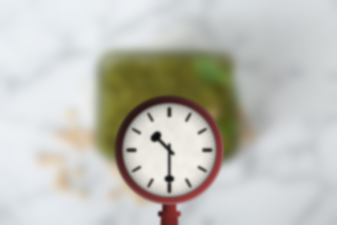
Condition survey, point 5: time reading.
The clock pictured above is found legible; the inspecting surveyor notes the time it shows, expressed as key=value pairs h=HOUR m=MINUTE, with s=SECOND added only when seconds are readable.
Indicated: h=10 m=30
